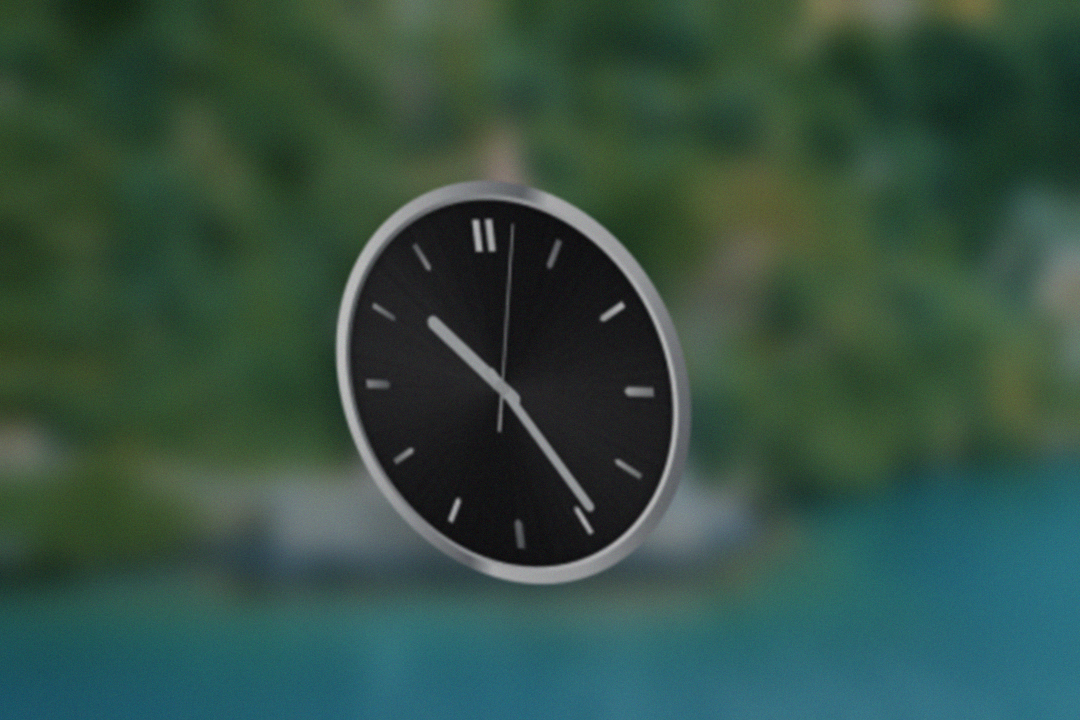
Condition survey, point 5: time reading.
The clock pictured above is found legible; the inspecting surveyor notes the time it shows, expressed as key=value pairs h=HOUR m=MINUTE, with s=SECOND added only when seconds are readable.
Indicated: h=10 m=24 s=2
